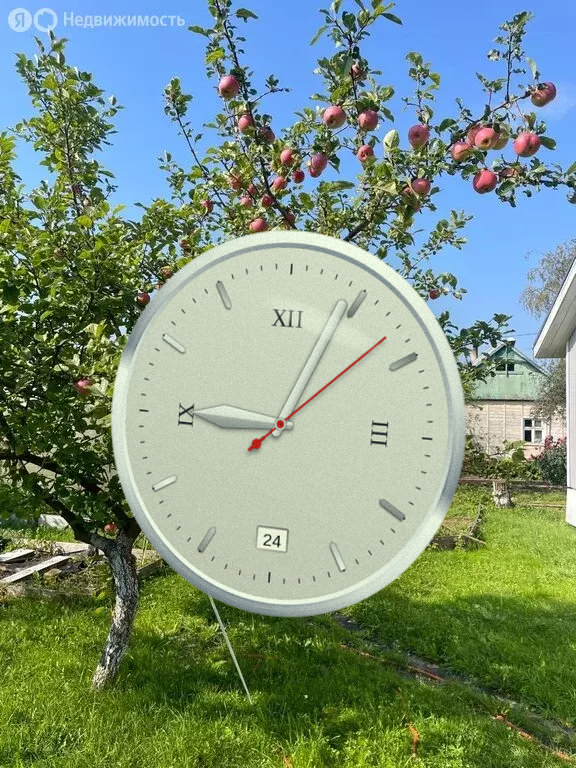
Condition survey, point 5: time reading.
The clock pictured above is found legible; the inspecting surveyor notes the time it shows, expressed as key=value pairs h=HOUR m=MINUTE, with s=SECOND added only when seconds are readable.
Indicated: h=9 m=4 s=8
